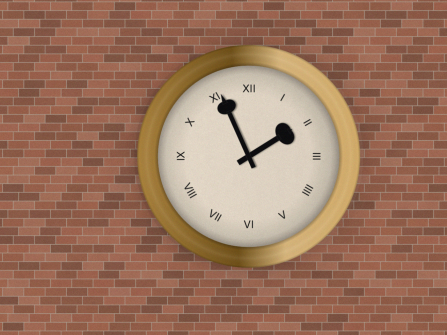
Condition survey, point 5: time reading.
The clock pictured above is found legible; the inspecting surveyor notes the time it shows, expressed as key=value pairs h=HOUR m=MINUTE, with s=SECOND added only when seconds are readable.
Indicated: h=1 m=56
